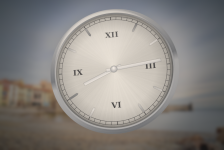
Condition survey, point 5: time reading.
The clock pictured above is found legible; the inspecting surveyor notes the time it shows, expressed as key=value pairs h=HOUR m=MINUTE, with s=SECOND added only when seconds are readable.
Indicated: h=8 m=14
